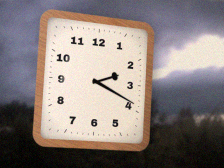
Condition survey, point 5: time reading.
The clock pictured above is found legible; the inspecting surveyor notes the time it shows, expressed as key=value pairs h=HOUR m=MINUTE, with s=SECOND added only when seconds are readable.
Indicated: h=2 m=19
